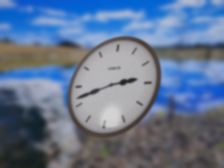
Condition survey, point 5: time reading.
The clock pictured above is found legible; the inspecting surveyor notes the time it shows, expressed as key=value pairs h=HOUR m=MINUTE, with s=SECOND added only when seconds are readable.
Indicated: h=2 m=42
